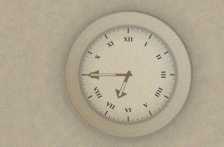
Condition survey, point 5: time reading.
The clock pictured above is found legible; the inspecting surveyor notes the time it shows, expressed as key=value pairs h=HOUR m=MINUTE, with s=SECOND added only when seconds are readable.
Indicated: h=6 m=45
